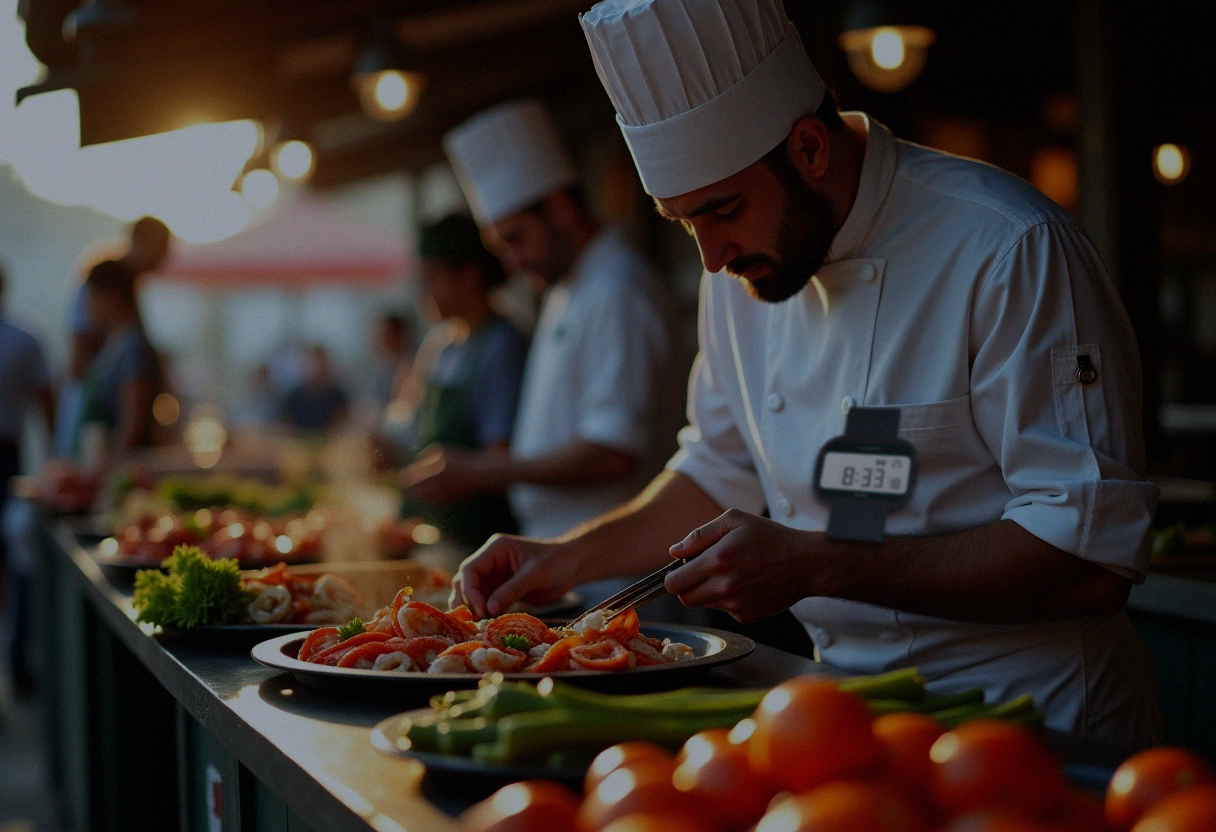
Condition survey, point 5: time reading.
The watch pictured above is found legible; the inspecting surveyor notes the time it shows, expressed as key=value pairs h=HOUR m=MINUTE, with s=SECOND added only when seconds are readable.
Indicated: h=8 m=33
